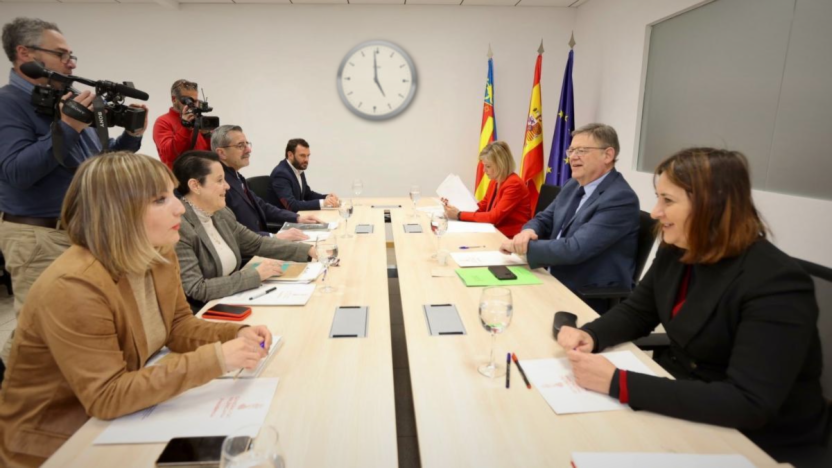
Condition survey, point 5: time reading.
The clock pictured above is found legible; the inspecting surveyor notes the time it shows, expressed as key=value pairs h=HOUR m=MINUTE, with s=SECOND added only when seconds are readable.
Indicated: h=4 m=59
